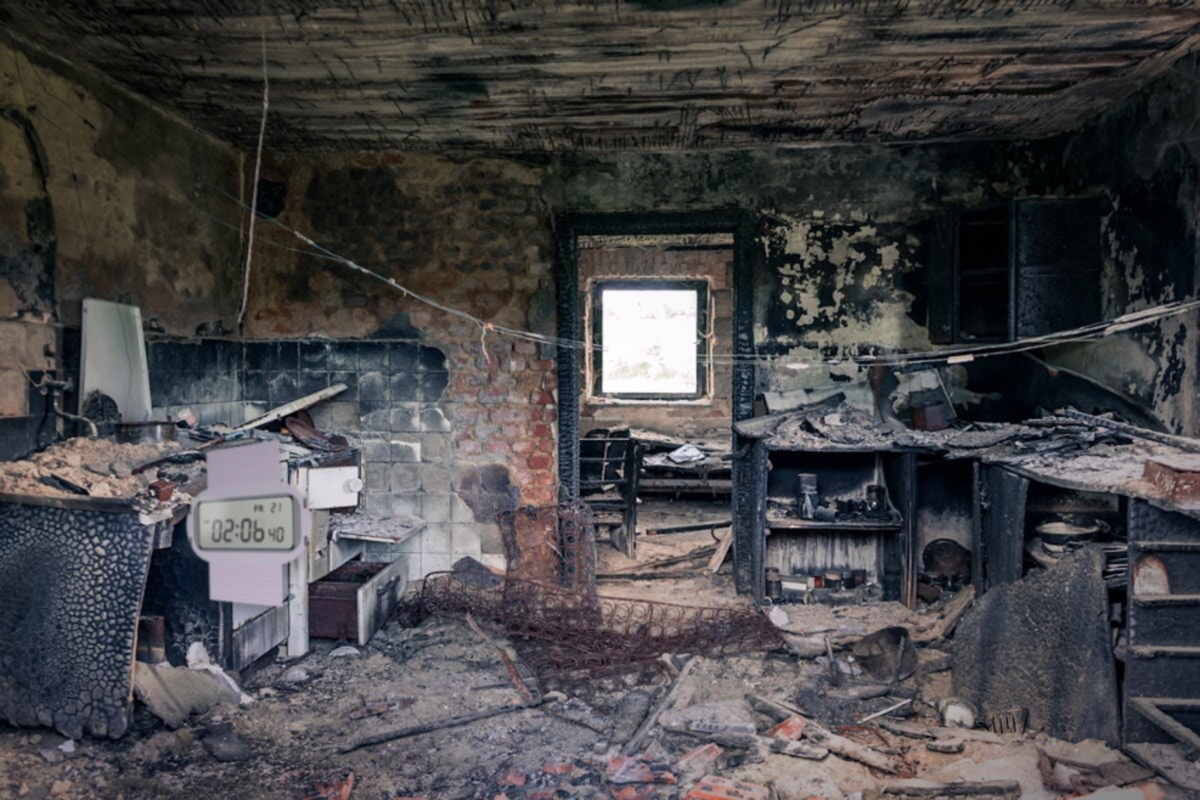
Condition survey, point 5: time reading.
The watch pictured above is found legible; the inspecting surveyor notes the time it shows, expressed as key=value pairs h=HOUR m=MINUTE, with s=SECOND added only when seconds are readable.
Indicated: h=2 m=6 s=40
